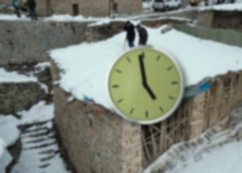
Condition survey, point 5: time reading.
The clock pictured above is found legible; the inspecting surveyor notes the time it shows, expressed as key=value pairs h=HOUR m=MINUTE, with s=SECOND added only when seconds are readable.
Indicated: h=4 m=59
